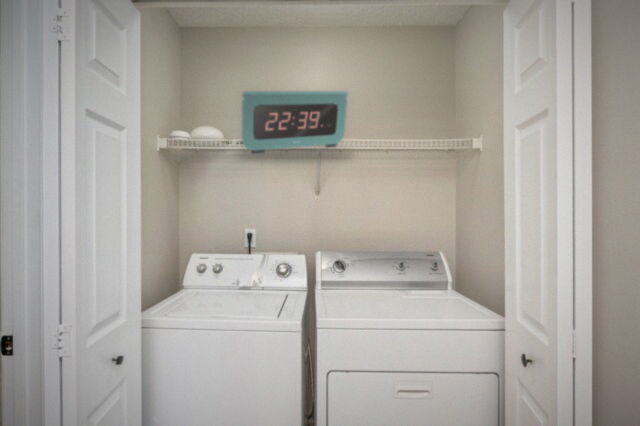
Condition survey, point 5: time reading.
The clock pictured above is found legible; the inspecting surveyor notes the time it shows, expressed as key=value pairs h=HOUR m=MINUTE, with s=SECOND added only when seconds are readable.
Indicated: h=22 m=39
